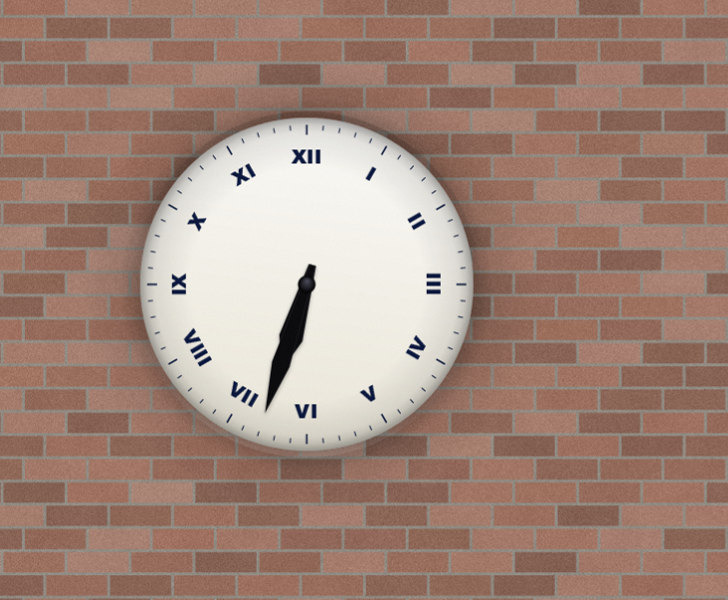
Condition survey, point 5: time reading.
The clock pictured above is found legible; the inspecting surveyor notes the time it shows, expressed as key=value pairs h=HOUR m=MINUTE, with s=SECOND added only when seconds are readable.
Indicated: h=6 m=33
